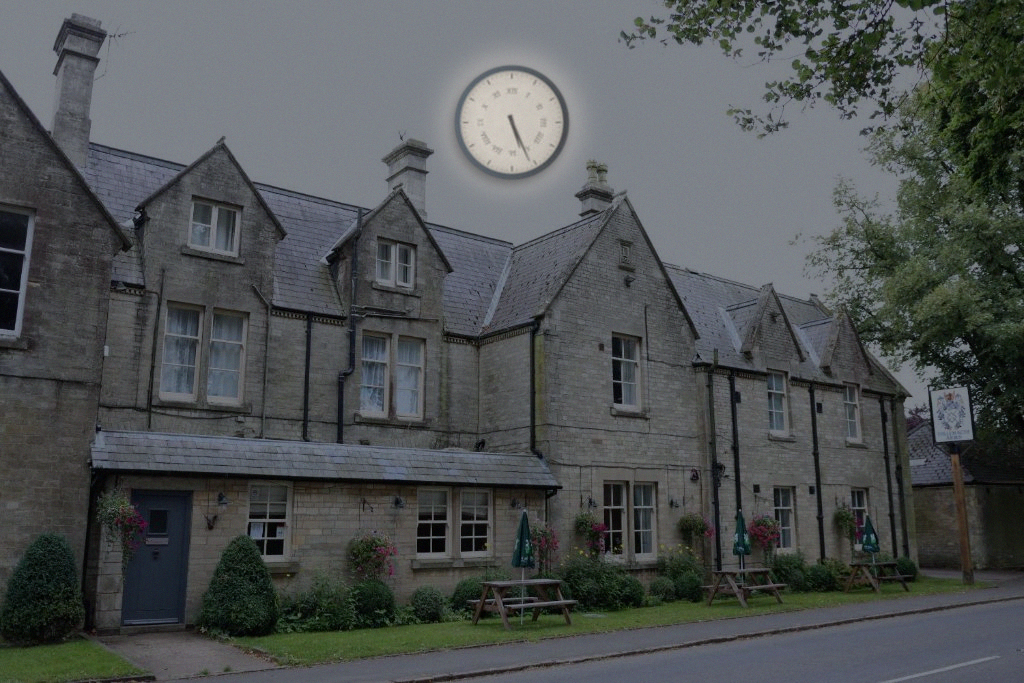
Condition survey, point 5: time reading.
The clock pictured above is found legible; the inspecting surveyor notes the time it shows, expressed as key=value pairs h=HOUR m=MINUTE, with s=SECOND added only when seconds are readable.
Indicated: h=5 m=26
